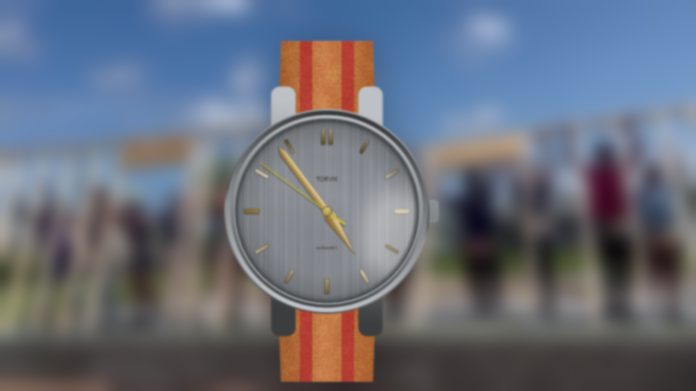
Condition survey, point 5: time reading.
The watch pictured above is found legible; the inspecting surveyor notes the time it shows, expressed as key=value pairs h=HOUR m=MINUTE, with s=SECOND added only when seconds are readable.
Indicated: h=4 m=53 s=51
